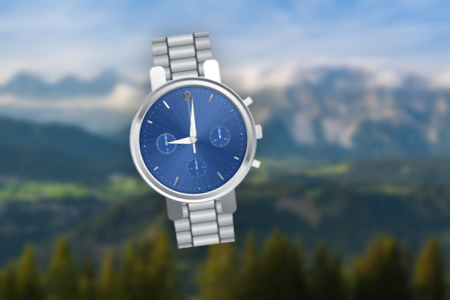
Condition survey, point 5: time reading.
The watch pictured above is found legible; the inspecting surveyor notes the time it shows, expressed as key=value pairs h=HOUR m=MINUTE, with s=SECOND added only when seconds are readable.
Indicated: h=9 m=1
